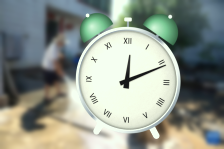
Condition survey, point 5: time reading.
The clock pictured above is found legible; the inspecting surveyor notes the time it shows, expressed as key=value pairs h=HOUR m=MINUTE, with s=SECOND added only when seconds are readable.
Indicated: h=12 m=11
